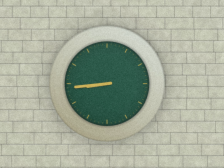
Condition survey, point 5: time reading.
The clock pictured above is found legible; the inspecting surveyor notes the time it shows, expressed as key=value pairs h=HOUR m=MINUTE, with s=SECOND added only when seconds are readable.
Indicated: h=8 m=44
